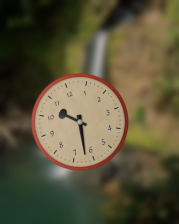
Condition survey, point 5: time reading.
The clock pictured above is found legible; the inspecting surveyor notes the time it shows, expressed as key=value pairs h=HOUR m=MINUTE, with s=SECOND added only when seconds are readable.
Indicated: h=10 m=32
